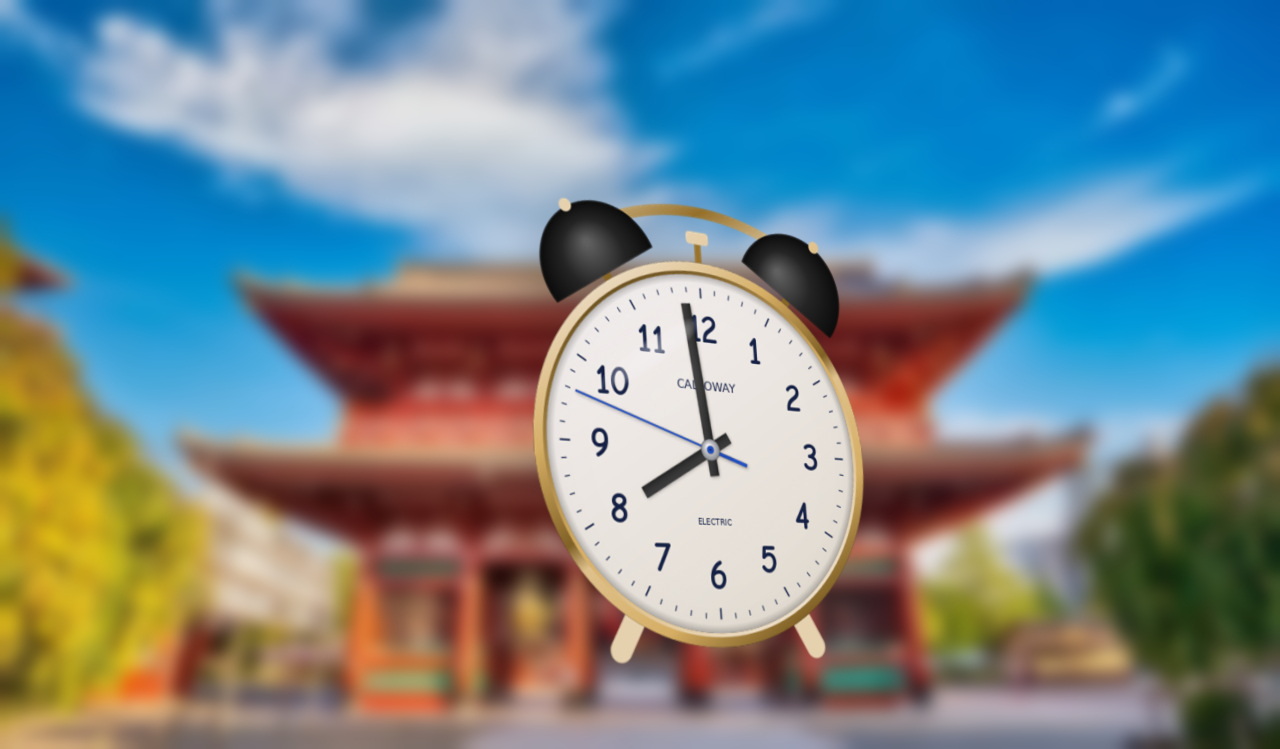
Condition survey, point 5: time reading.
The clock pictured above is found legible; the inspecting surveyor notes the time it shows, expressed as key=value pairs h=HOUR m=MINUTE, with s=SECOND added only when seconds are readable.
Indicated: h=7 m=58 s=48
